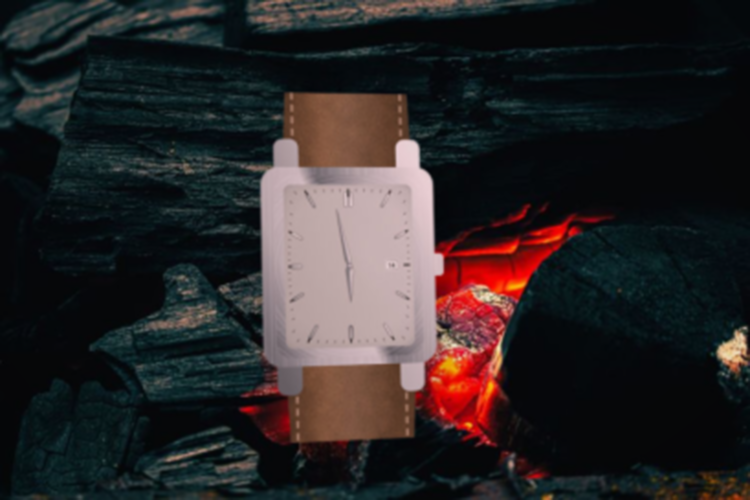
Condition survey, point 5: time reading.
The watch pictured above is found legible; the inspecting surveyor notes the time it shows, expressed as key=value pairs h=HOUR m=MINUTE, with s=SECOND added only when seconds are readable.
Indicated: h=5 m=58
